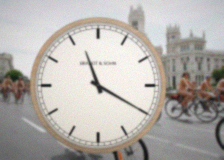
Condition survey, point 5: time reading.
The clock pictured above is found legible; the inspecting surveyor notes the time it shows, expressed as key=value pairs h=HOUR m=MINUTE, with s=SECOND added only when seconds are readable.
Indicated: h=11 m=20
